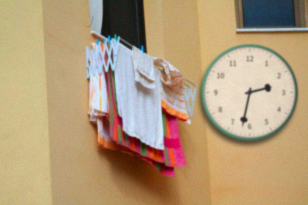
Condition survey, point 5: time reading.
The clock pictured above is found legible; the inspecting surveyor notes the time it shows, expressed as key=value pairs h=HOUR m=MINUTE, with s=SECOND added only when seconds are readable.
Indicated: h=2 m=32
